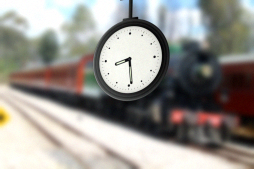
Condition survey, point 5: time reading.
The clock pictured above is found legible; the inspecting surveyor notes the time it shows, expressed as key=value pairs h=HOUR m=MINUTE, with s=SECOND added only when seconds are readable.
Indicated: h=8 m=29
